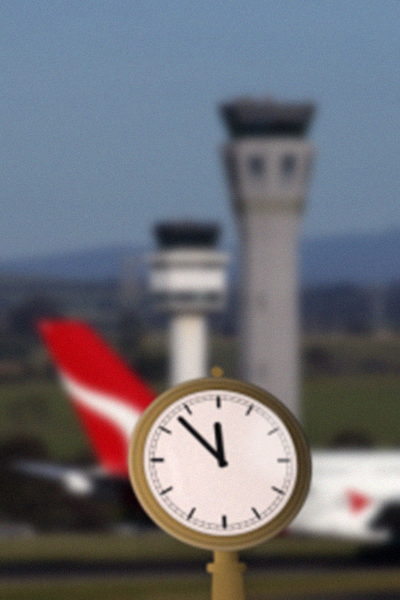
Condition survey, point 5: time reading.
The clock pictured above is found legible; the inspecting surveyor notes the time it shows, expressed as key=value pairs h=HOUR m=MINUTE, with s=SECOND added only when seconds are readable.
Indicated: h=11 m=53
